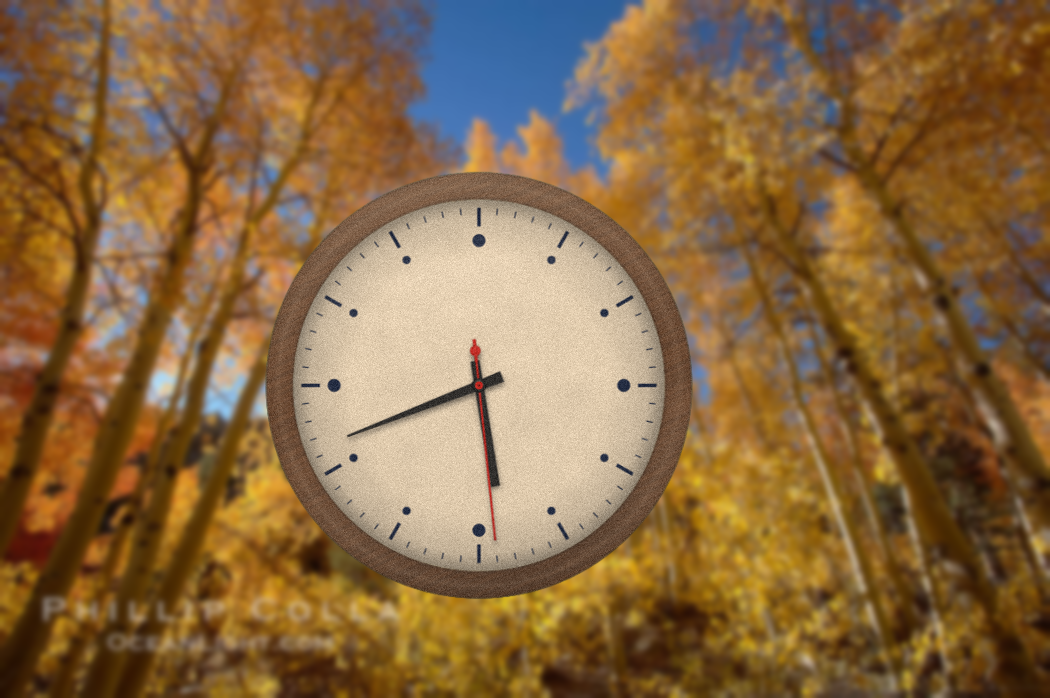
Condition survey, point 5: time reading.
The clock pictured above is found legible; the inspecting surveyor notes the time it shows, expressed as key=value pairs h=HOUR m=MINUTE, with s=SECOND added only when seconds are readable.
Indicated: h=5 m=41 s=29
